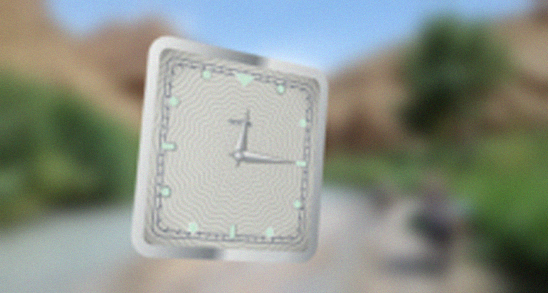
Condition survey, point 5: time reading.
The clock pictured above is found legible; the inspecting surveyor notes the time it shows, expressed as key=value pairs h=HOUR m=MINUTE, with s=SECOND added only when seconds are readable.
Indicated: h=12 m=15
